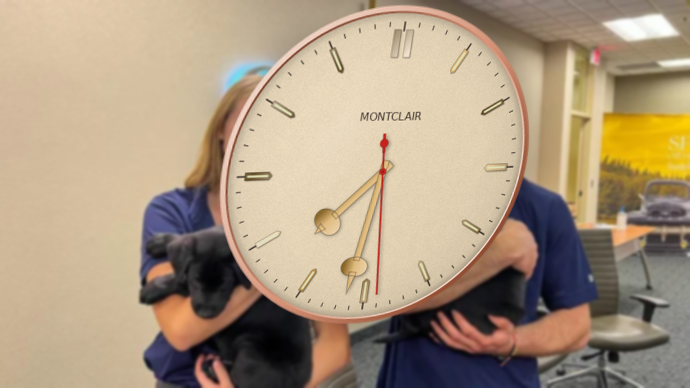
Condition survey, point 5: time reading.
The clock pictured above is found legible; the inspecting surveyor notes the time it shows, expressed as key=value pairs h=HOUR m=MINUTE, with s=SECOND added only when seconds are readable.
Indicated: h=7 m=31 s=29
